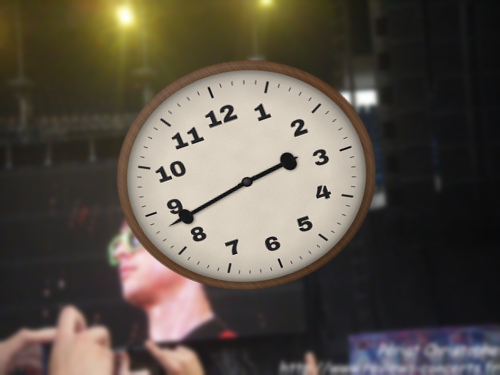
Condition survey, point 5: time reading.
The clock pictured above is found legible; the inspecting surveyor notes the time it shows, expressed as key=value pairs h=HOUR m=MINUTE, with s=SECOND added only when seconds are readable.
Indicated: h=2 m=43
